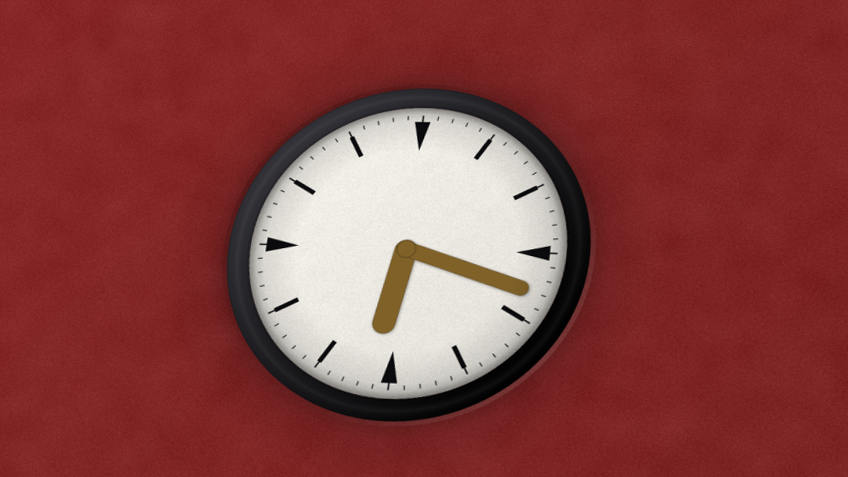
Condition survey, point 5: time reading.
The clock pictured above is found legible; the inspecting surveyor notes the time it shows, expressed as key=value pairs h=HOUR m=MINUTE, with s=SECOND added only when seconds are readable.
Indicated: h=6 m=18
